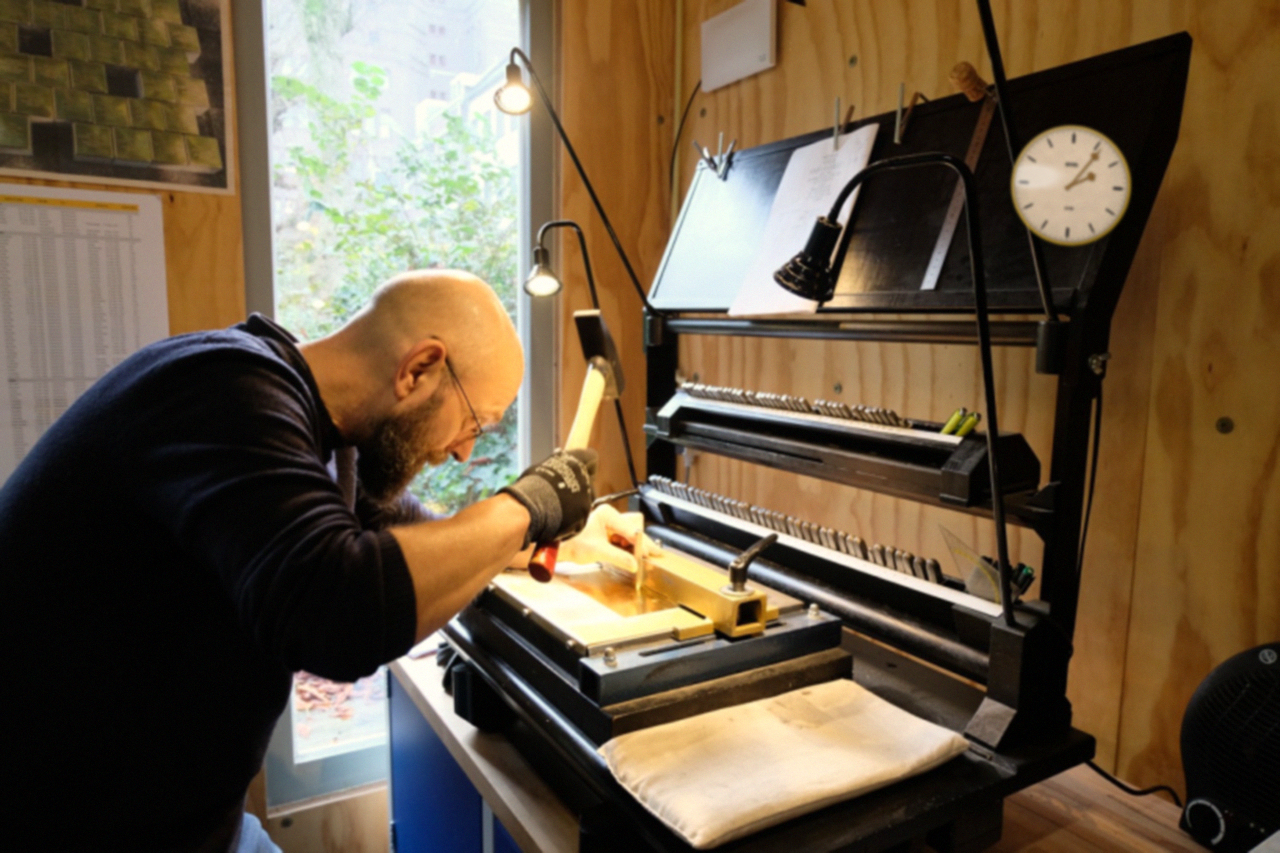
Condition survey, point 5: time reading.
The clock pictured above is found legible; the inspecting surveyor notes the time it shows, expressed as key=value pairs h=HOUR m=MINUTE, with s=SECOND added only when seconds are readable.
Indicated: h=2 m=6
